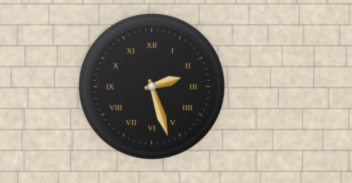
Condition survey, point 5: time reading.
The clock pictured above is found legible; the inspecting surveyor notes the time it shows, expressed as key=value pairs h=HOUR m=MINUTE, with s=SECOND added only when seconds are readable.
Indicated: h=2 m=27
